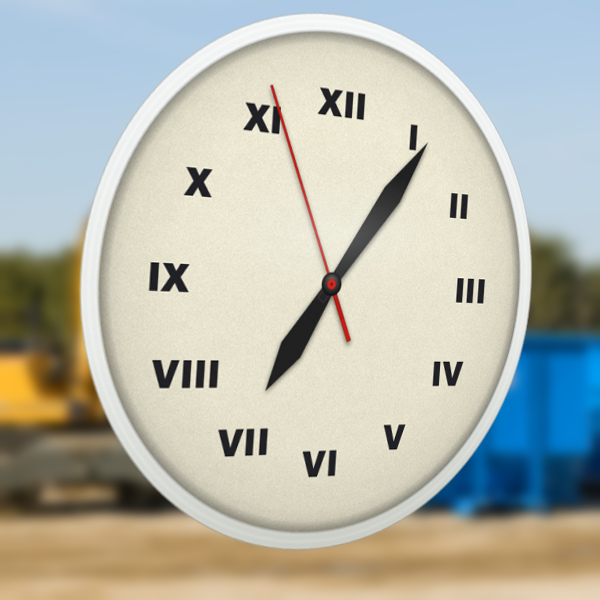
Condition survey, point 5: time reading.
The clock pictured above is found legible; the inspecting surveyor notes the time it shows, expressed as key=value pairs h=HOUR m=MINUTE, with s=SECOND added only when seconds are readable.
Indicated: h=7 m=5 s=56
